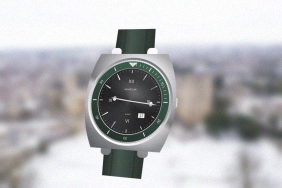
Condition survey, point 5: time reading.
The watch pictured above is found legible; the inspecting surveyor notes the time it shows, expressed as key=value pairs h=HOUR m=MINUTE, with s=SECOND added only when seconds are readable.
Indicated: h=9 m=16
